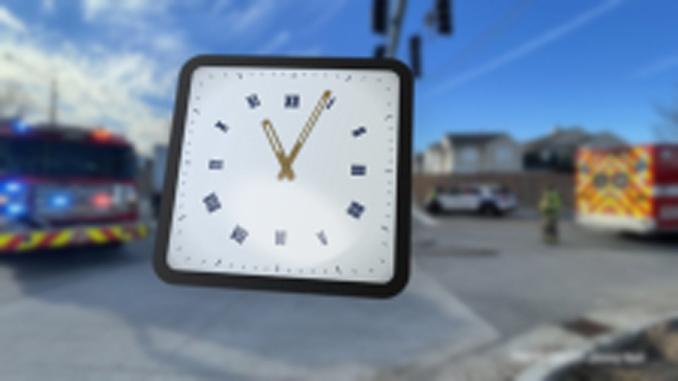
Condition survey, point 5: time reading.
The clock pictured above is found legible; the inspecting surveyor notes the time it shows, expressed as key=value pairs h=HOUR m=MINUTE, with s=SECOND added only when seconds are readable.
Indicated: h=11 m=4
